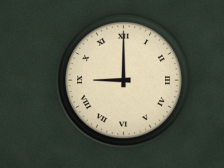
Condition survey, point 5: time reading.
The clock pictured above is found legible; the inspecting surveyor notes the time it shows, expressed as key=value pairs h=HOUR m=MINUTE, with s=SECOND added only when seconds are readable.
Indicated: h=9 m=0
